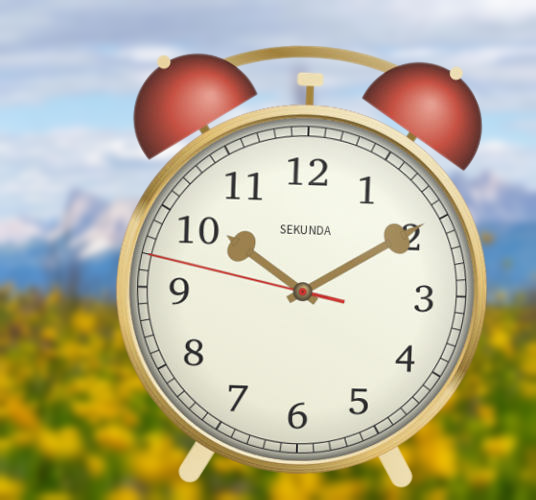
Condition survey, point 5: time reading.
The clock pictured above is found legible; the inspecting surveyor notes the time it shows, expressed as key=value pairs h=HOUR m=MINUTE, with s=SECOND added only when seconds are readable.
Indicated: h=10 m=9 s=47
